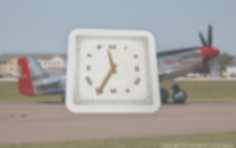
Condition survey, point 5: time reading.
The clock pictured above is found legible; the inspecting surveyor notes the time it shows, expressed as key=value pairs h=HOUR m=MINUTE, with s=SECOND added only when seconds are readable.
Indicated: h=11 m=35
